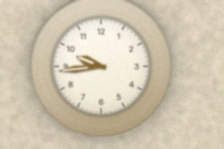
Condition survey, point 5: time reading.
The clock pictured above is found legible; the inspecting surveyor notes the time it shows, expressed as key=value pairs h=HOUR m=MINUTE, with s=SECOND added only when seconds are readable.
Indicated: h=9 m=44
